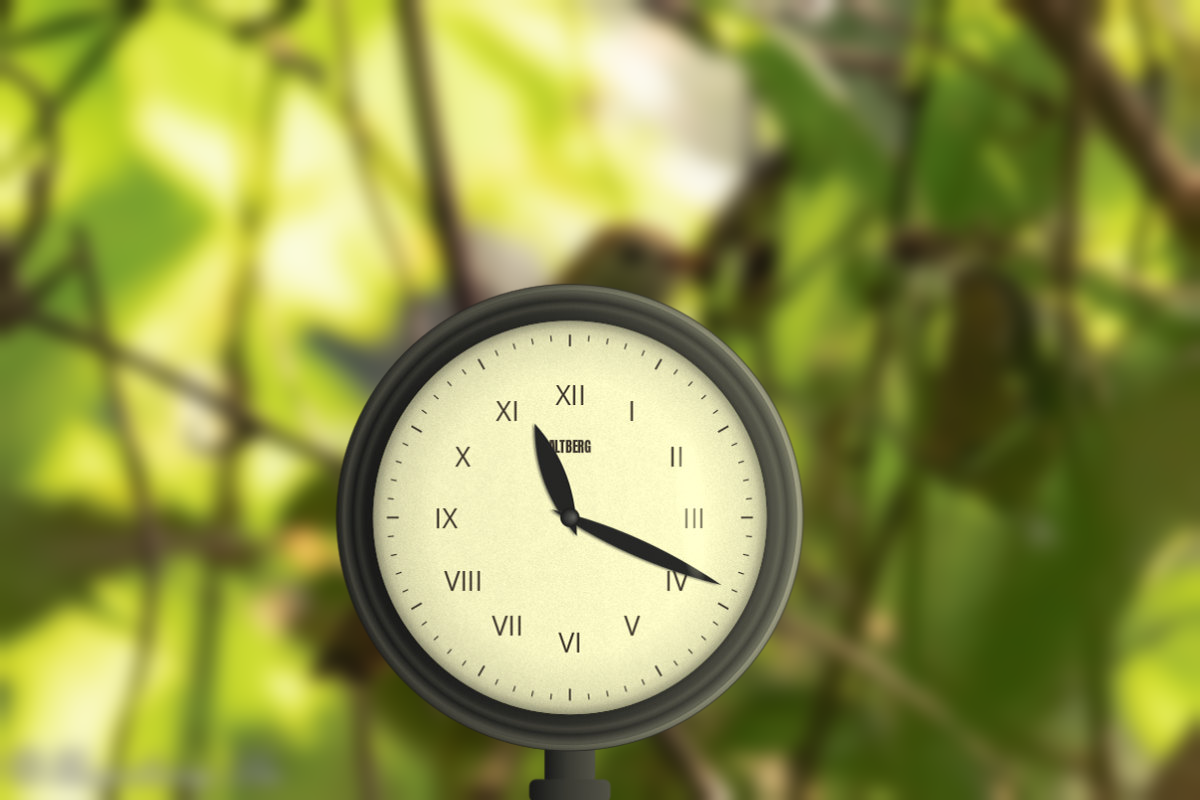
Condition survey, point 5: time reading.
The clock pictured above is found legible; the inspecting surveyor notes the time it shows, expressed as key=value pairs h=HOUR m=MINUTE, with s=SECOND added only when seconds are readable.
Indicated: h=11 m=19
